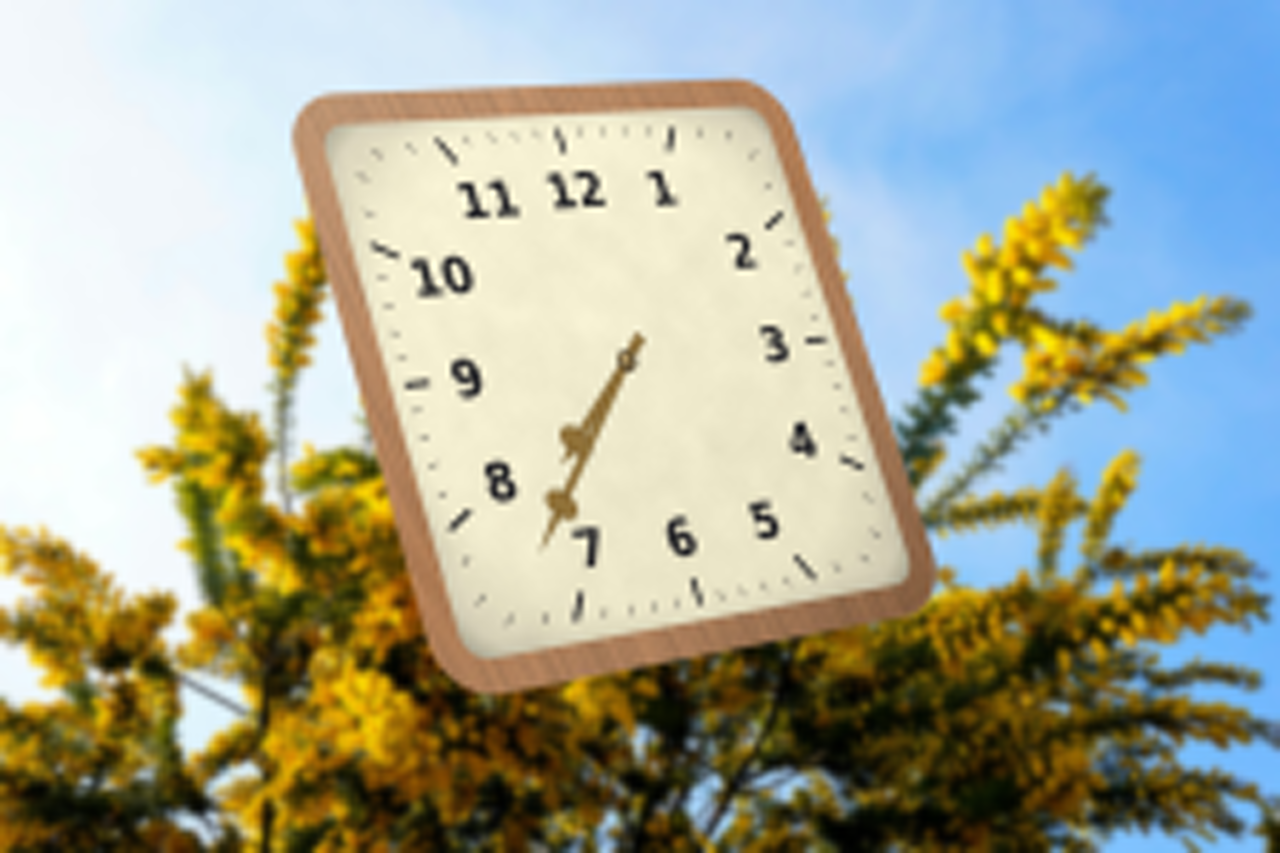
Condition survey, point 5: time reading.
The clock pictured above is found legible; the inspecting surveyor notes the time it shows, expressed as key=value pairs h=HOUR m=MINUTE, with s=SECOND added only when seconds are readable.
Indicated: h=7 m=37
